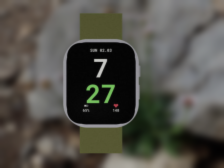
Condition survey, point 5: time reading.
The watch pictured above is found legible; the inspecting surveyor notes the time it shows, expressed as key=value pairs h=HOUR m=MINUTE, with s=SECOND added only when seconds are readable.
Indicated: h=7 m=27
